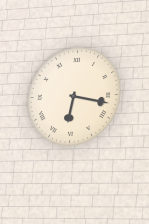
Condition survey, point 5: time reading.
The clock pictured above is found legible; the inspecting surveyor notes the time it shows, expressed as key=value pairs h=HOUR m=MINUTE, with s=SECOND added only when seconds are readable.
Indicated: h=6 m=17
